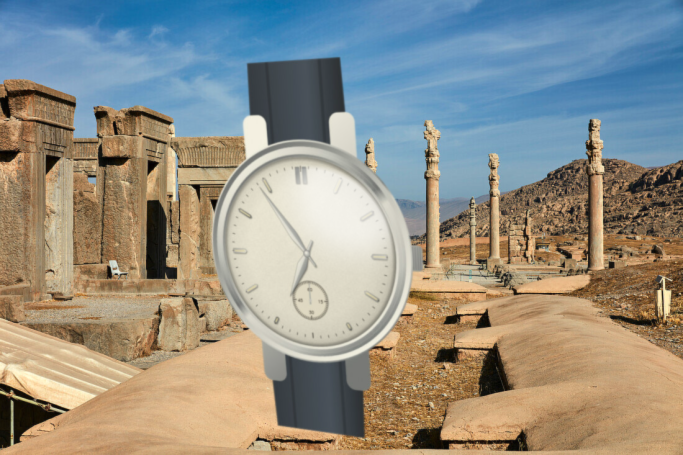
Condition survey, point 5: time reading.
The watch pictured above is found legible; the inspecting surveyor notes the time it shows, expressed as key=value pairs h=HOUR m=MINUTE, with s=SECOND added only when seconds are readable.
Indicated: h=6 m=54
